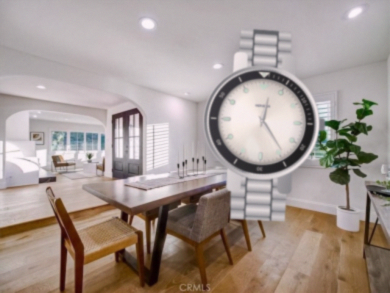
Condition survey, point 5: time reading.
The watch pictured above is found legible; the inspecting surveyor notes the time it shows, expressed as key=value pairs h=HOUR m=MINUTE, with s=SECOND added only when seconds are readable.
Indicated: h=12 m=24
